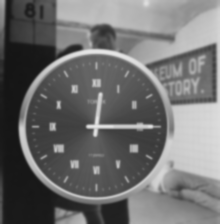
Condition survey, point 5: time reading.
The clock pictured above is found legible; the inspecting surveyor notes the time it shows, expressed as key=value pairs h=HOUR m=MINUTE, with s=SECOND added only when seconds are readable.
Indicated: h=12 m=15
